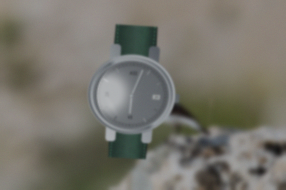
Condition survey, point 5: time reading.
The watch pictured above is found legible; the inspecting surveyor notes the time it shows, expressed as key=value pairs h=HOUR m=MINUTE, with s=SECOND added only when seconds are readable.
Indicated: h=6 m=3
